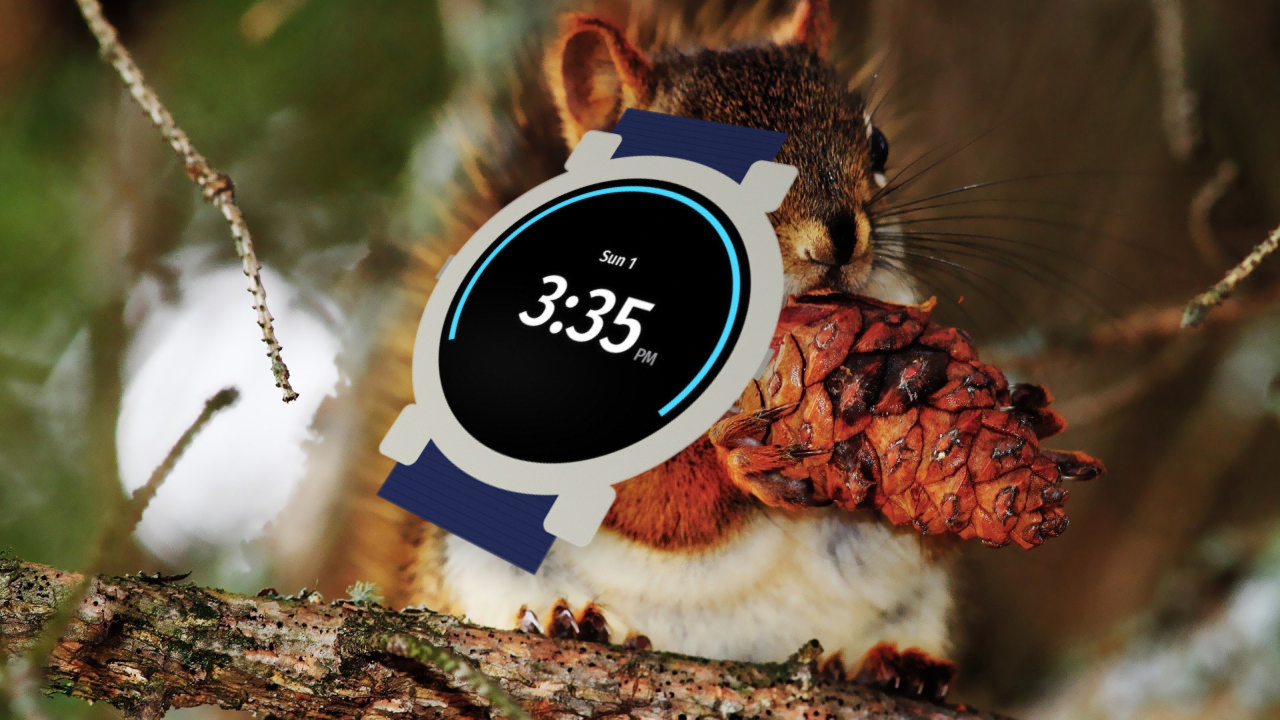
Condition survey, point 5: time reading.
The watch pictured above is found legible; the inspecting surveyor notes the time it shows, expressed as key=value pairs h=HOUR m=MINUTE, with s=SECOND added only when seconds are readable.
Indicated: h=3 m=35
